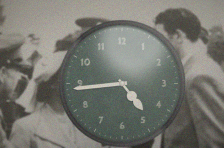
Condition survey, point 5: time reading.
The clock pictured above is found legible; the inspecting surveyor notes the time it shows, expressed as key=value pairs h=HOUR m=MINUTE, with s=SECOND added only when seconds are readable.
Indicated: h=4 m=44
